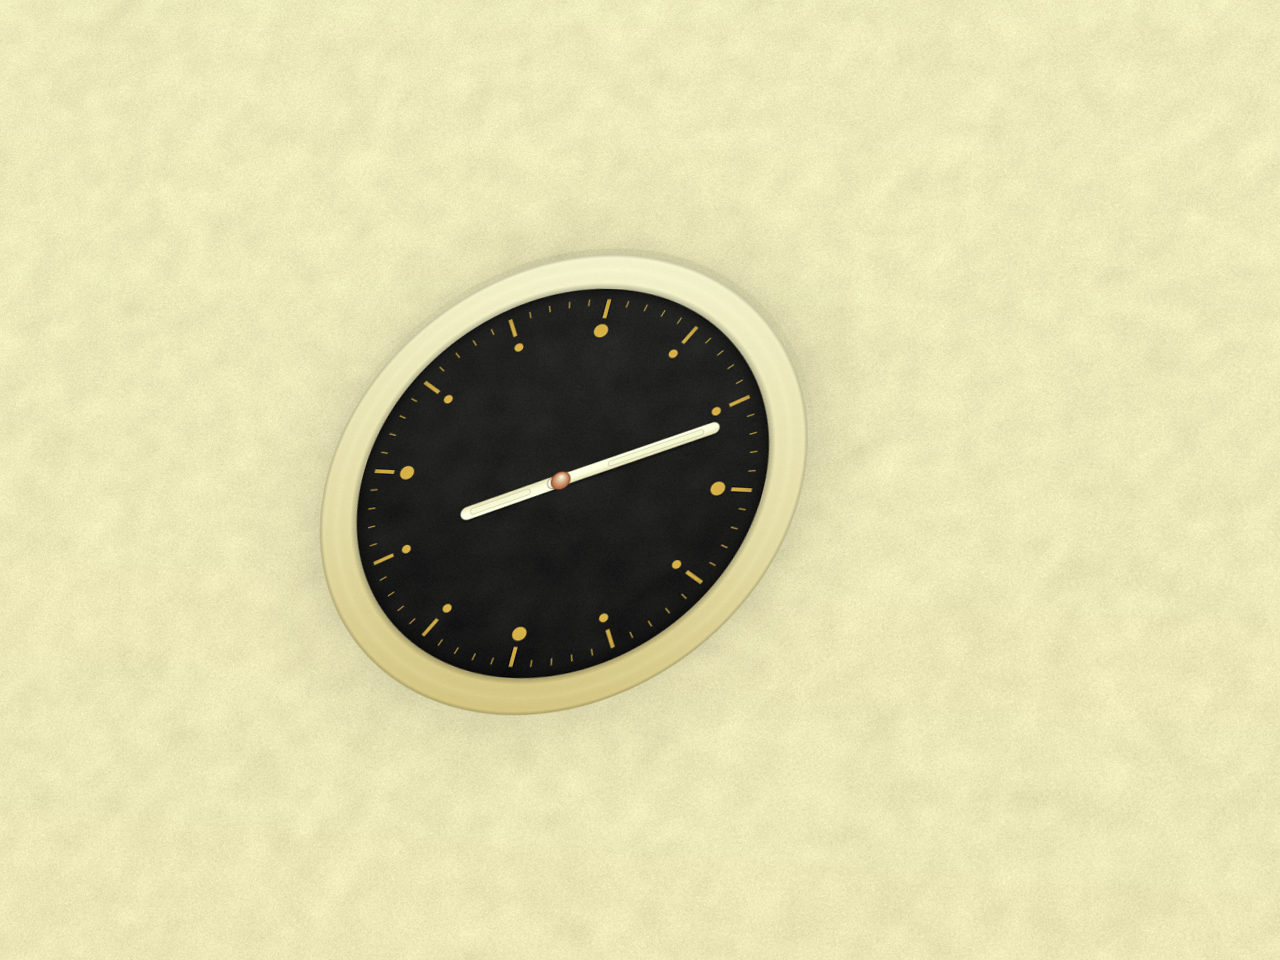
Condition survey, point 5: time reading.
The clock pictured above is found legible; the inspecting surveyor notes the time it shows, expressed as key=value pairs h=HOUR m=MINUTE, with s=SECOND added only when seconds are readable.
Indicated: h=8 m=11
